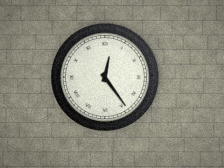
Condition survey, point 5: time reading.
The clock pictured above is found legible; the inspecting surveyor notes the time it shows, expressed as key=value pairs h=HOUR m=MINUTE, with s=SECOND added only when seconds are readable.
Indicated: h=12 m=24
